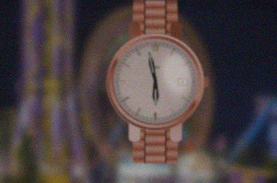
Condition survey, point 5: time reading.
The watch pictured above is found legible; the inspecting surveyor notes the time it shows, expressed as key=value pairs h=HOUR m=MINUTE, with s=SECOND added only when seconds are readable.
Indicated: h=5 m=58
